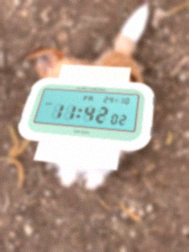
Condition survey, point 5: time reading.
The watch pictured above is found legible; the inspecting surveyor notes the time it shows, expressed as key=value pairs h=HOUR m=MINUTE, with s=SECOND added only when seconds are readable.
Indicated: h=11 m=42 s=2
